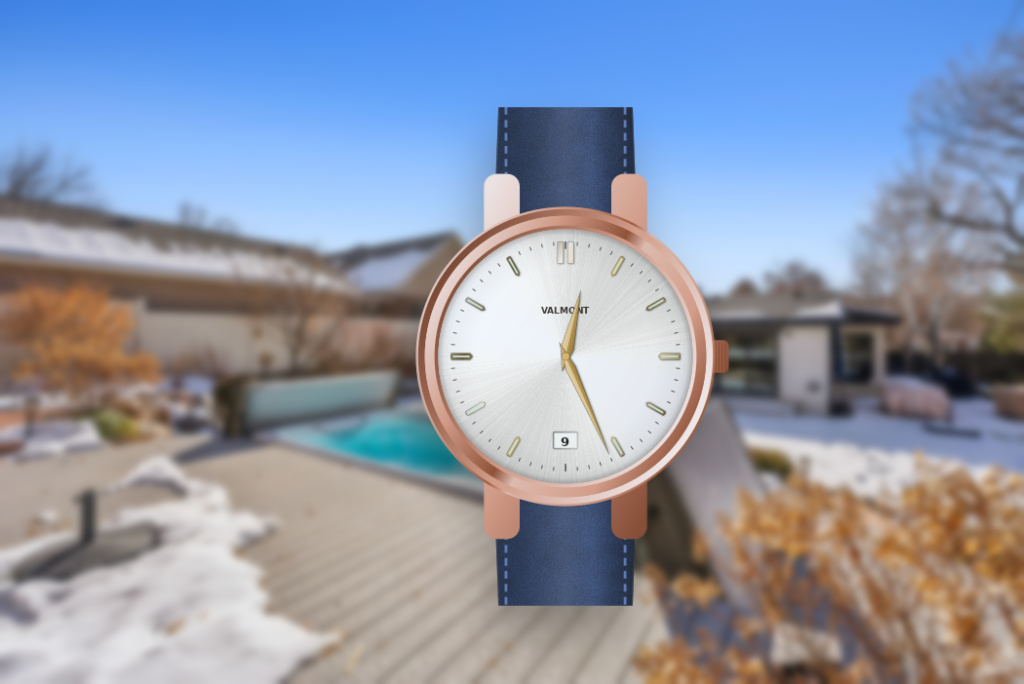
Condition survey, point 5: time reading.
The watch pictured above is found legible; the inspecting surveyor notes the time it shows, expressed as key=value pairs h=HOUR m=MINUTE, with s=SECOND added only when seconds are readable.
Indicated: h=12 m=26
